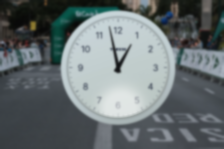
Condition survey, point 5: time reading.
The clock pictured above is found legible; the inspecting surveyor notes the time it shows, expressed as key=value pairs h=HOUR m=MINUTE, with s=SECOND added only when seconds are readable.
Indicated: h=12 m=58
